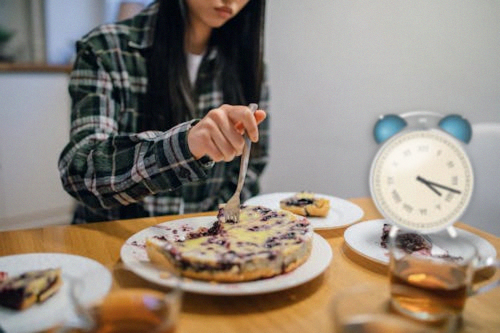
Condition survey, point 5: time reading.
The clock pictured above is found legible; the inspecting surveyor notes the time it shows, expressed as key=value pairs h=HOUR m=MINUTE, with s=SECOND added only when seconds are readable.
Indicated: h=4 m=18
